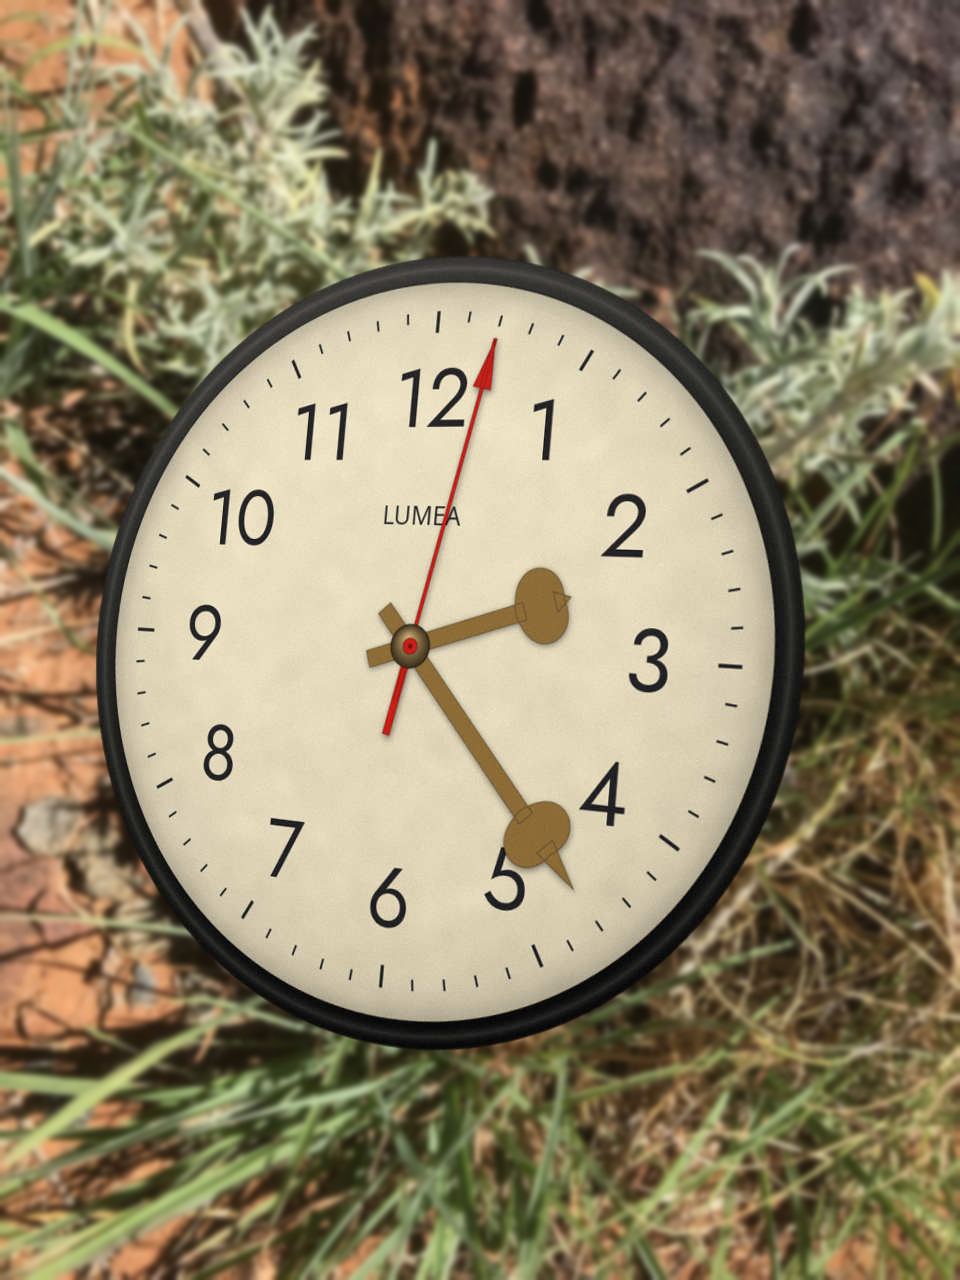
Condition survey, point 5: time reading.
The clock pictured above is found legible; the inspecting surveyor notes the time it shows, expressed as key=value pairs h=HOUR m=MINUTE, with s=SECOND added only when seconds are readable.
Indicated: h=2 m=23 s=2
